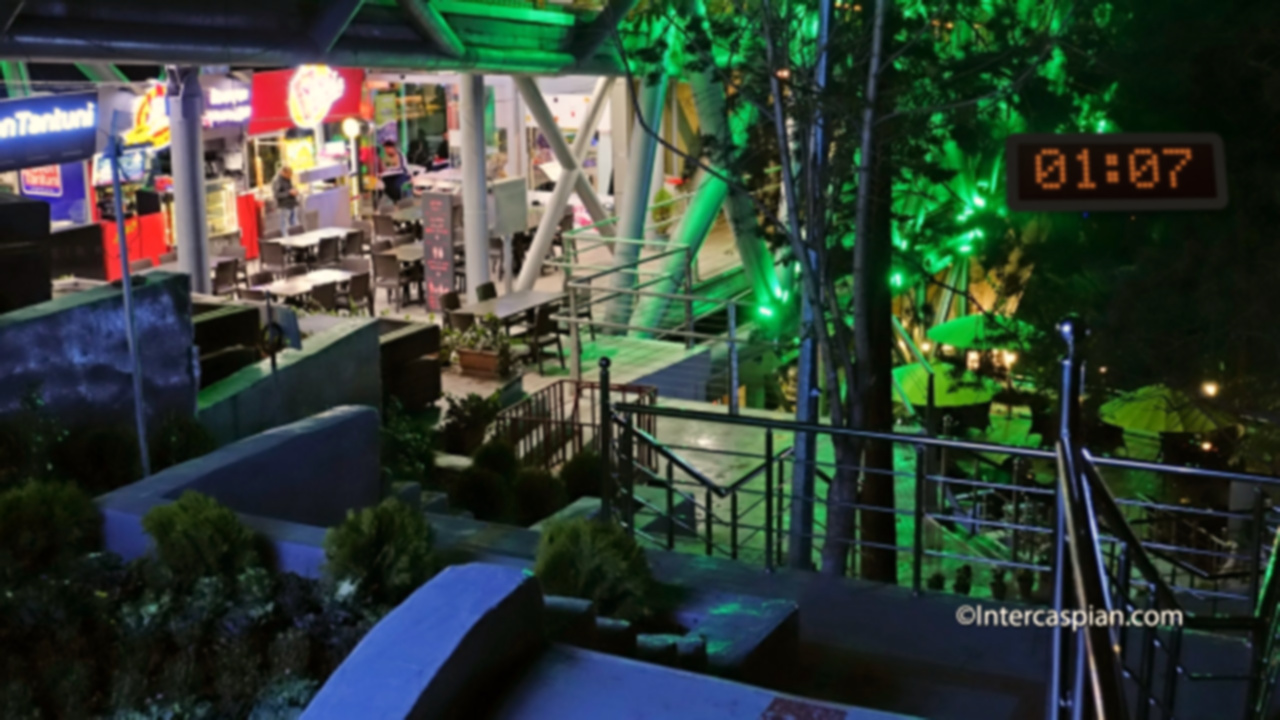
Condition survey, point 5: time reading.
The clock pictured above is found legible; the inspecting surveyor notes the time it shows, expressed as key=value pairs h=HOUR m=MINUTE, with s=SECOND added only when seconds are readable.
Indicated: h=1 m=7
